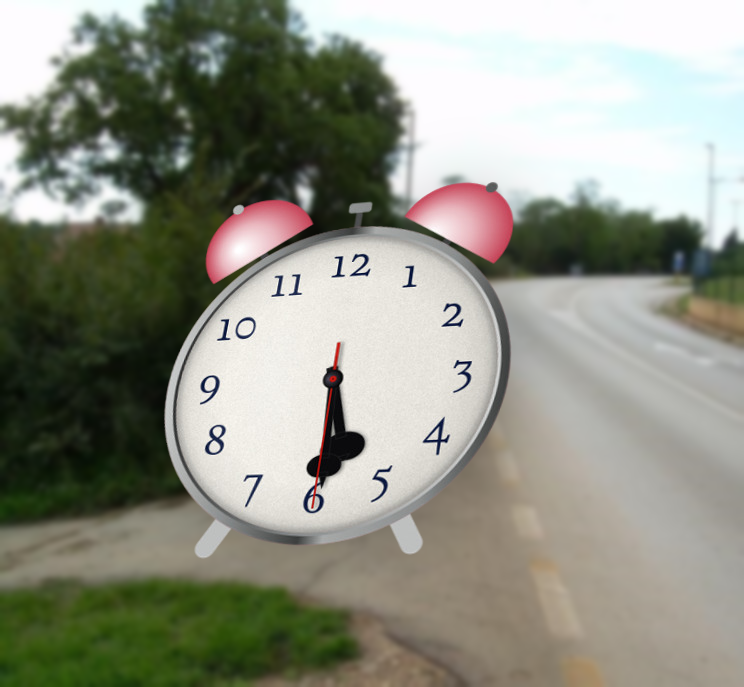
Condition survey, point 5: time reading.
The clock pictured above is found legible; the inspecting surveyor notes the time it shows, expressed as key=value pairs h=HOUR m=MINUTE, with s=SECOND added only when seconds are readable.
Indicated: h=5 m=29 s=30
